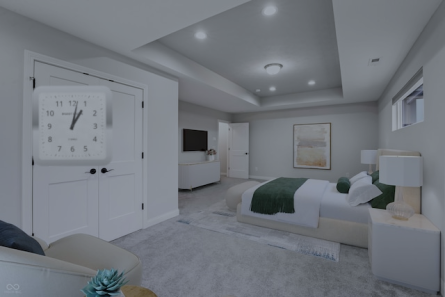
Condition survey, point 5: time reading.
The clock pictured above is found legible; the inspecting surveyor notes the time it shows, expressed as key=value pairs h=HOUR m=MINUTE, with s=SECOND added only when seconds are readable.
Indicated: h=1 m=2
